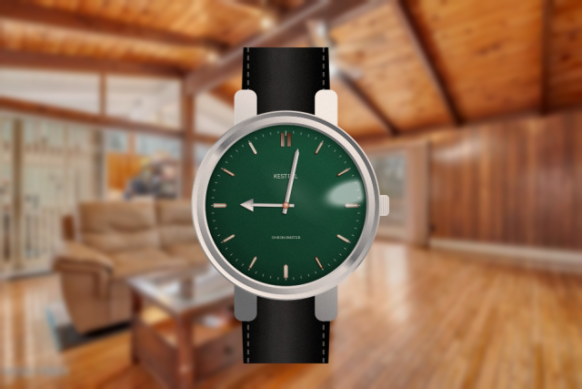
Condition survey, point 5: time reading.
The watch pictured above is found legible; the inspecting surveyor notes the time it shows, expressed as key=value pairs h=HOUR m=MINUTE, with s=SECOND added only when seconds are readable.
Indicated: h=9 m=2
